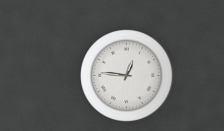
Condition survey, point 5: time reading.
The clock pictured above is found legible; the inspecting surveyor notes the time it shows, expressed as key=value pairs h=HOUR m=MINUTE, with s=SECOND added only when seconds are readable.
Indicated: h=12 m=46
